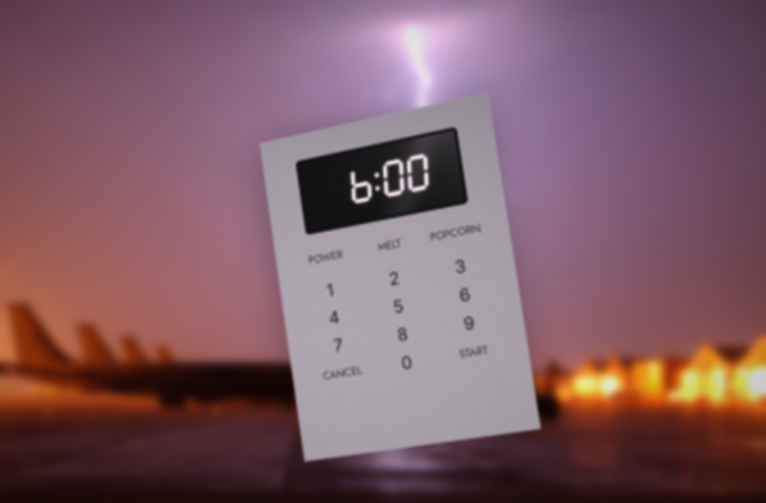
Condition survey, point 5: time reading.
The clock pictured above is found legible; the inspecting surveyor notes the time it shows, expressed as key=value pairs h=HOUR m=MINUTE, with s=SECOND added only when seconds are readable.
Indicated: h=6 m=0
